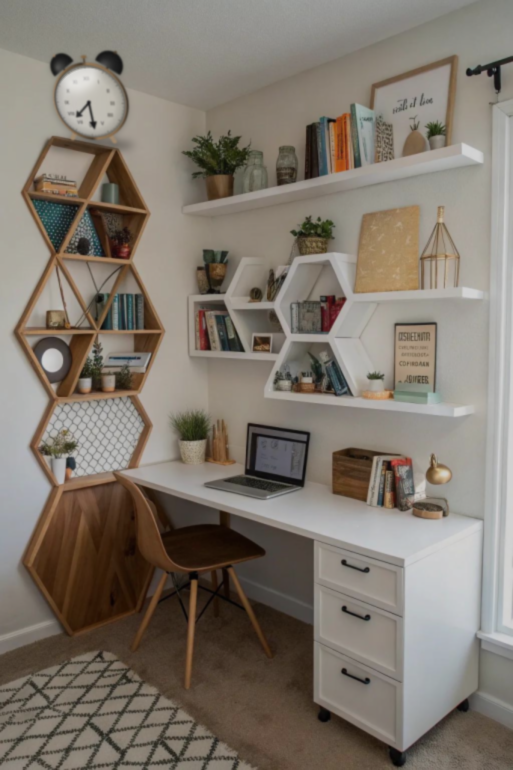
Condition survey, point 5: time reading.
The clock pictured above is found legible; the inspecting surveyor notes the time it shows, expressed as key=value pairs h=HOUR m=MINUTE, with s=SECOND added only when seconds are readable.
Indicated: h=7 m=29
